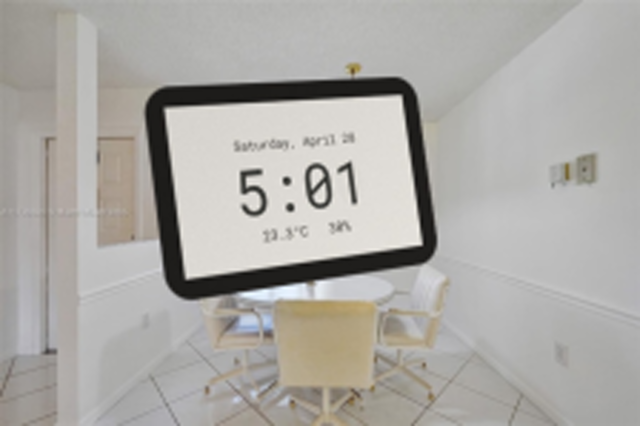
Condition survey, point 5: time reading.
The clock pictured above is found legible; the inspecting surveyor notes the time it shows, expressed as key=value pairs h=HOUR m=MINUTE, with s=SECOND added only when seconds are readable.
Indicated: h=5 m=1
